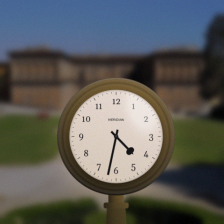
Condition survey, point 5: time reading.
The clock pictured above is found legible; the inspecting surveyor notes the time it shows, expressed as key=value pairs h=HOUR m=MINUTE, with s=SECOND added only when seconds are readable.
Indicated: h=4 m=32
